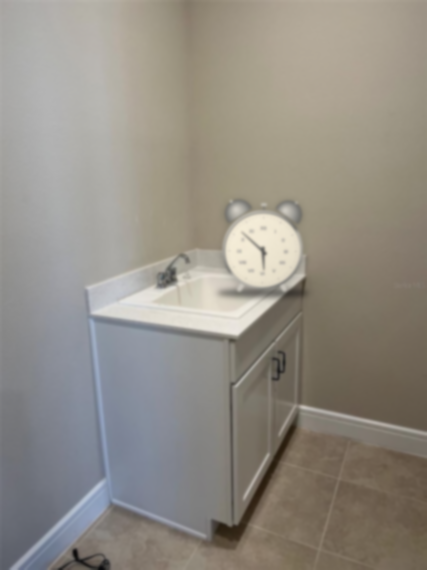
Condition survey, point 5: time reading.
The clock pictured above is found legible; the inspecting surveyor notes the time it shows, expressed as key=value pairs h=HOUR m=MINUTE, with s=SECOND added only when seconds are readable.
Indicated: h=5 m=52
